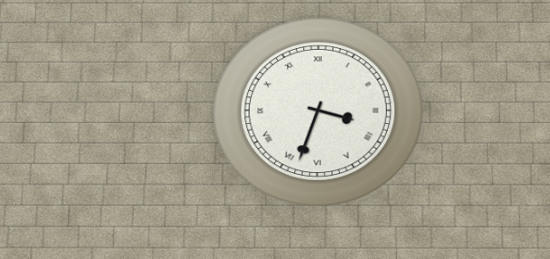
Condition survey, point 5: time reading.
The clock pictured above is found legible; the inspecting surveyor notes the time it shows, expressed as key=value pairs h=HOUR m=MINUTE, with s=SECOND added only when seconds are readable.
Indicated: h=3 m=33
